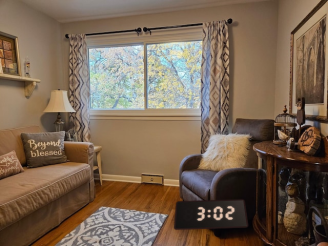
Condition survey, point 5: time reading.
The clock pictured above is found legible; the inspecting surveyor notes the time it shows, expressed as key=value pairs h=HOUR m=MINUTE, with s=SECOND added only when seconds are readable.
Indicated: h=3 m=2
